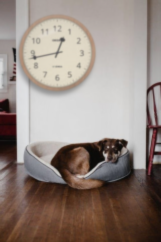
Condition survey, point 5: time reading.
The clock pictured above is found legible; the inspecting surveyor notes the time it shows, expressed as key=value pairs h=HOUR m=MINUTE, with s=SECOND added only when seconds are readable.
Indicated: h=12 m=43
